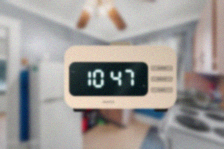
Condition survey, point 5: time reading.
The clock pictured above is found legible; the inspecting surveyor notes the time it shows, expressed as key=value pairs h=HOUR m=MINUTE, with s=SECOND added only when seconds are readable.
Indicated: h=10 m=47
